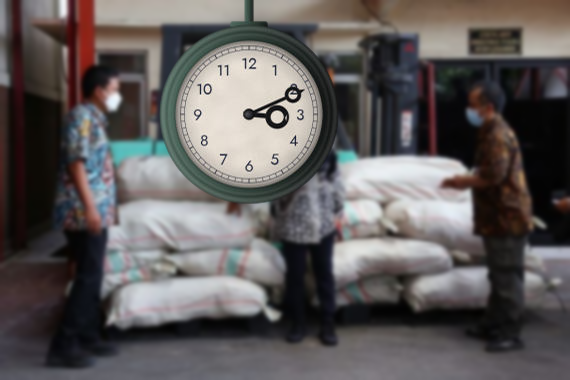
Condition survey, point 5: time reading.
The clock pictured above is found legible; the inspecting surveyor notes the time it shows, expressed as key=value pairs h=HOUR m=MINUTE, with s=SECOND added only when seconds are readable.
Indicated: h=3 m=11
